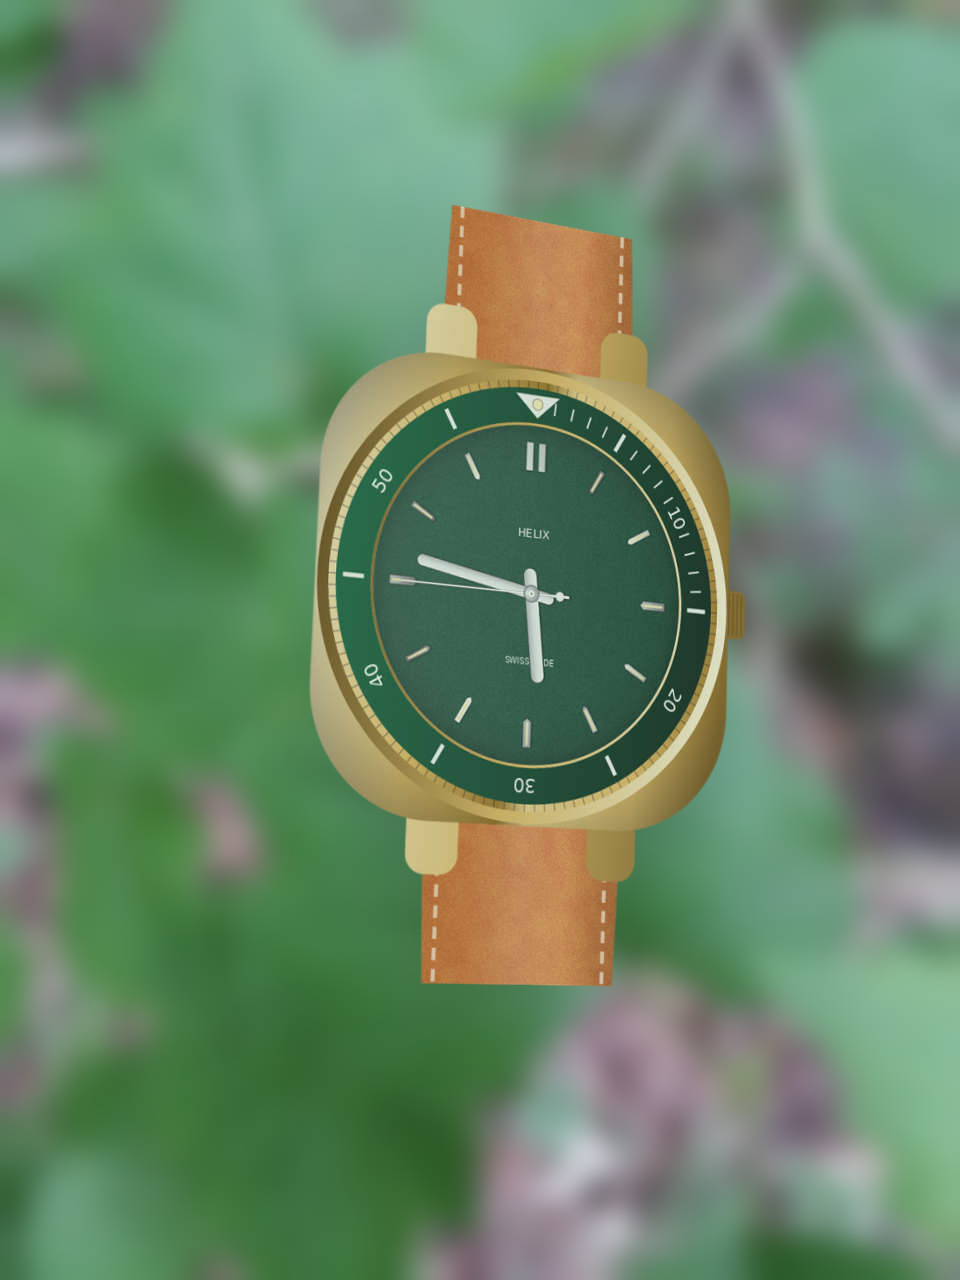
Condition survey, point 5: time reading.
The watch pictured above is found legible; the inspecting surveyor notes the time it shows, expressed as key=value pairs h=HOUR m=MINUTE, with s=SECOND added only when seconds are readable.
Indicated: h=5 m=46 s=45
